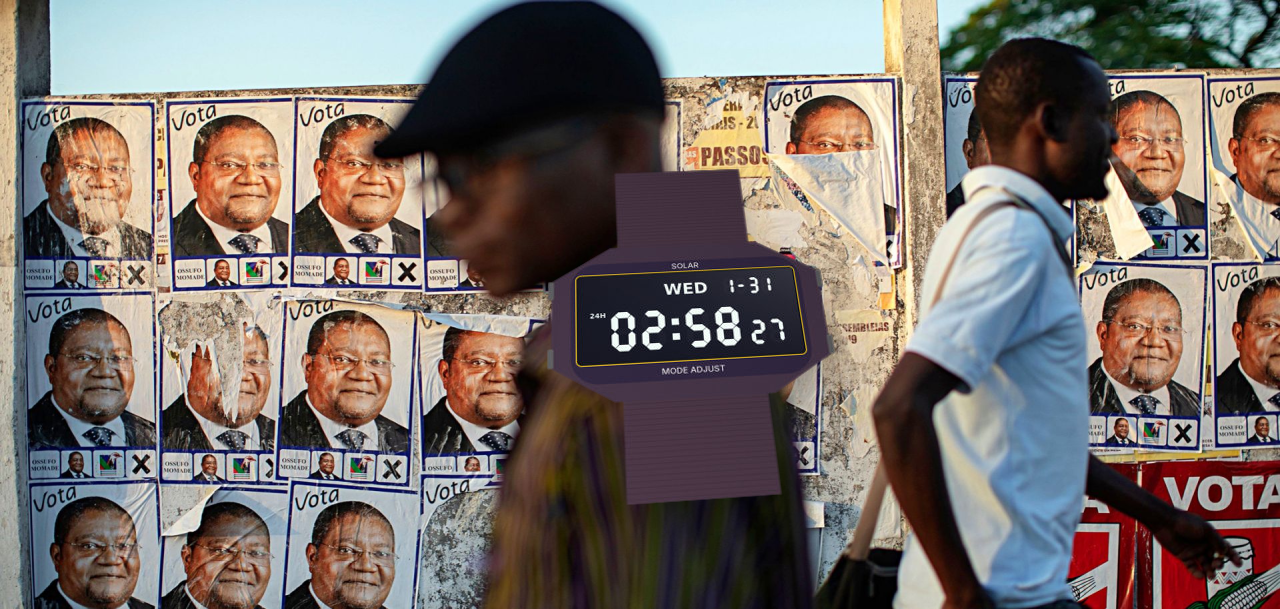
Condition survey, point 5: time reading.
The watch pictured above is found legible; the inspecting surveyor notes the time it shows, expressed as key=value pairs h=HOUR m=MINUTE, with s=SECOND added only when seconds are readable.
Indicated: h=2 m=58 s=27
